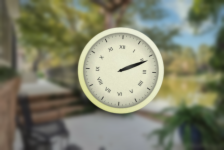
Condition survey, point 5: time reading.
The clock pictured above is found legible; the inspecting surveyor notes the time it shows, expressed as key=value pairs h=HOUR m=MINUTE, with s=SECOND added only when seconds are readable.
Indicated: h=2 m=11
